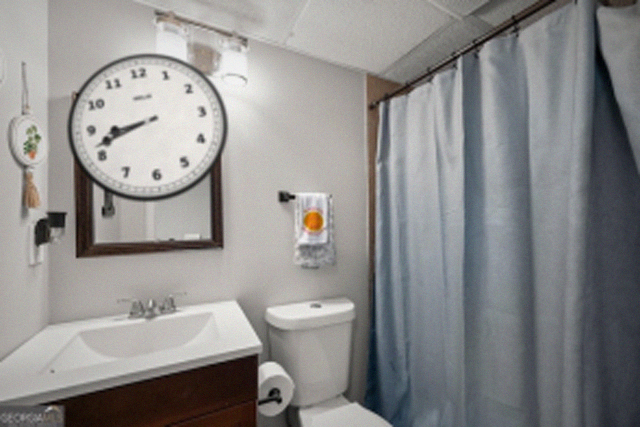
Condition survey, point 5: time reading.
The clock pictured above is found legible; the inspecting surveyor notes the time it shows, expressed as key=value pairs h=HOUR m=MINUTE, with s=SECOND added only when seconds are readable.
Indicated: h=8 m=42
